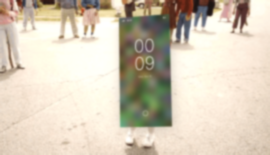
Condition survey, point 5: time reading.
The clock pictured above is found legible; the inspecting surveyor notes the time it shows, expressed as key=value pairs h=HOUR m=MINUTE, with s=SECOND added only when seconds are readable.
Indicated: h=0 m=9
